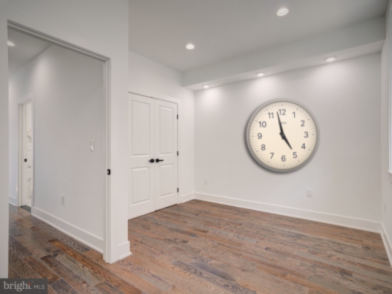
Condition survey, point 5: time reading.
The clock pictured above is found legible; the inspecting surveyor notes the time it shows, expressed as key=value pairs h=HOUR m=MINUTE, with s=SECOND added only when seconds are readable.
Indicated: h=4 m=58
